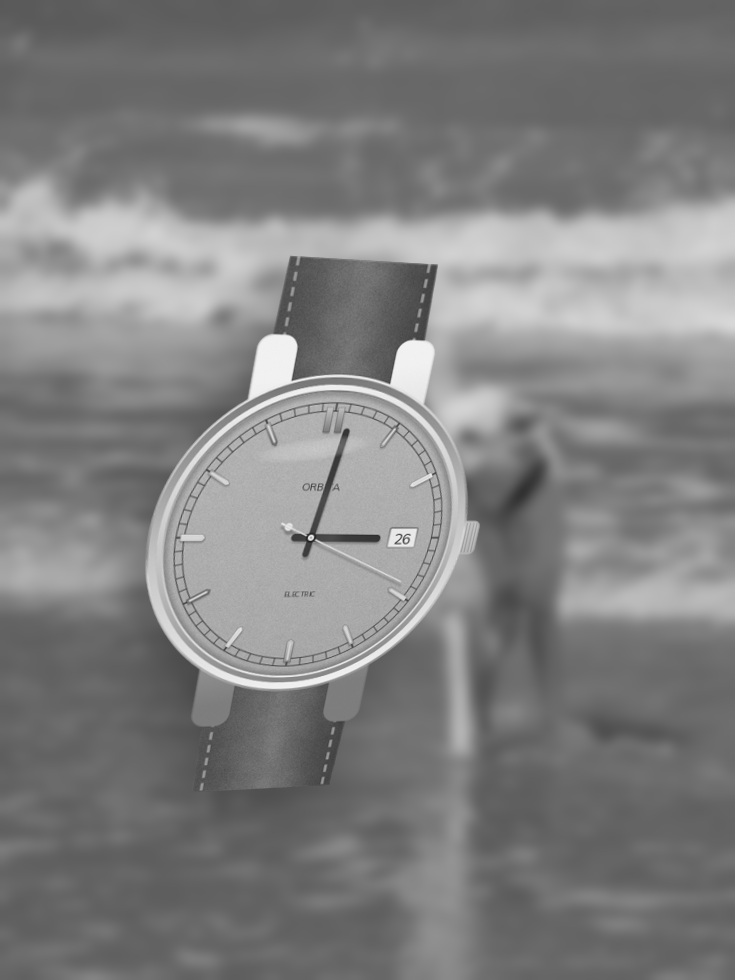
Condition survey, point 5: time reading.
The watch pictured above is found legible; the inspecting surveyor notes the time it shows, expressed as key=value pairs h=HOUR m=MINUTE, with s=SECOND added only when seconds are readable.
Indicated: h=3 m=1 s=19
